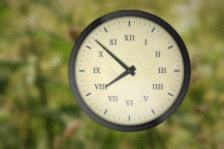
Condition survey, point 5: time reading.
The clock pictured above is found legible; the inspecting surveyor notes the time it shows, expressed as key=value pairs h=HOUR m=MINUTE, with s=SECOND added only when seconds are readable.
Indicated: h=7 m=52
